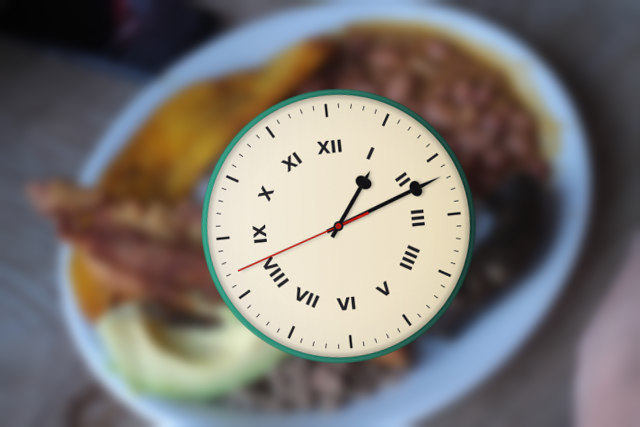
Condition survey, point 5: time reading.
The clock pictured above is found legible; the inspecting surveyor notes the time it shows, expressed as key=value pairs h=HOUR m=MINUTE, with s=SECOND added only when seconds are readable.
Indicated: h=1 m=11 s=42
